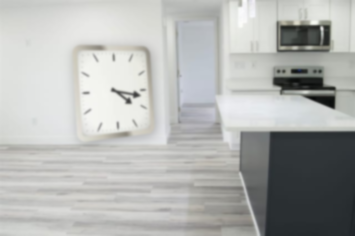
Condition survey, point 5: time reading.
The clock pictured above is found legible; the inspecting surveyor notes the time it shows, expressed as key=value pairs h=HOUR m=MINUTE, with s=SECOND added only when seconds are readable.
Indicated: h=4 m=17
